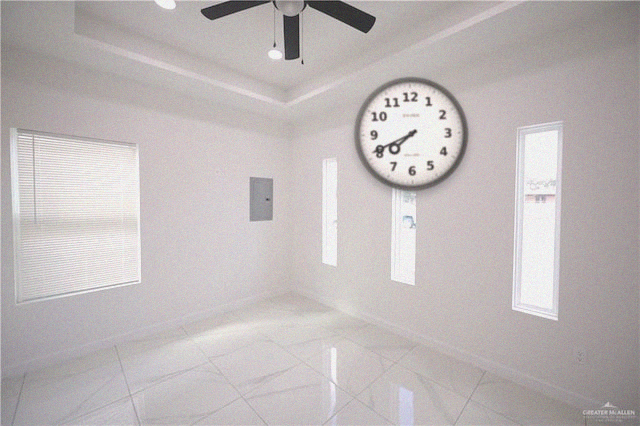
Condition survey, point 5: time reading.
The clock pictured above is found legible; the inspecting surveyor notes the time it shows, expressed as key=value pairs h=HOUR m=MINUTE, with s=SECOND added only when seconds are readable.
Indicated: h=7 m=41
